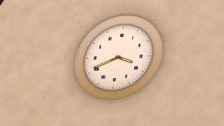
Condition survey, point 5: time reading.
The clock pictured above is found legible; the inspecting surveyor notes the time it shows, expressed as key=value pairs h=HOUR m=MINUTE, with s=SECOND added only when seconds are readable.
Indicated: h=3 m=41
